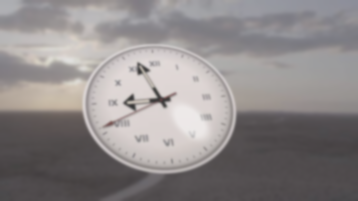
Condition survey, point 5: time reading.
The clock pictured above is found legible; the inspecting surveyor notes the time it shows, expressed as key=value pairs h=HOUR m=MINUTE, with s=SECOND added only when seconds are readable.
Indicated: h=8 m=56 s=41
